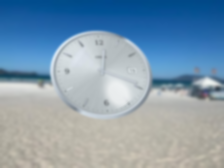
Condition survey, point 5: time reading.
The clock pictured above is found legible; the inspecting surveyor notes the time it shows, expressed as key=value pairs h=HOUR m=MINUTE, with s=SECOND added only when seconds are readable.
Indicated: h=12 m=19
